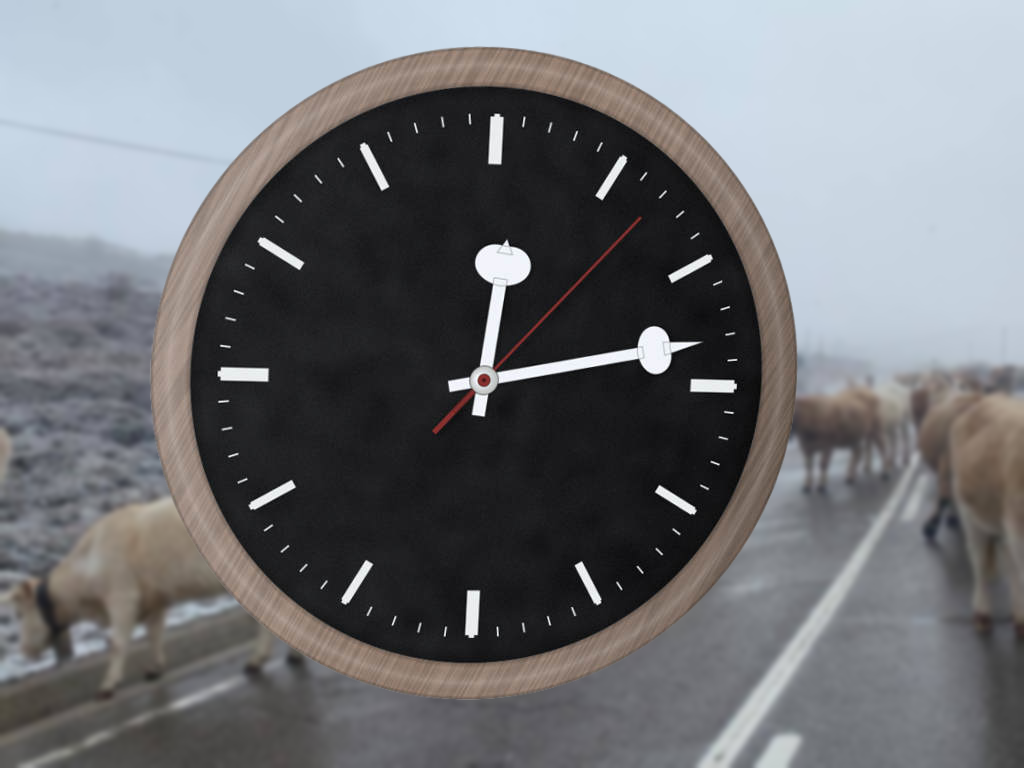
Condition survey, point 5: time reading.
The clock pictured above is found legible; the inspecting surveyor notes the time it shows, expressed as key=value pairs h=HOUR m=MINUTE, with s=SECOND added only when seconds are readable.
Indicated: h=12 m=13 s=7
